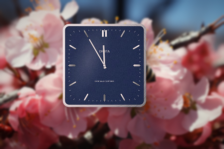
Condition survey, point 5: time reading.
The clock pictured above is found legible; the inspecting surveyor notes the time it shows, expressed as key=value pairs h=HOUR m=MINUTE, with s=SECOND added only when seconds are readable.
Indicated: h=11 m=55
